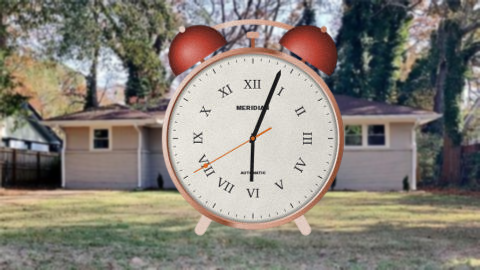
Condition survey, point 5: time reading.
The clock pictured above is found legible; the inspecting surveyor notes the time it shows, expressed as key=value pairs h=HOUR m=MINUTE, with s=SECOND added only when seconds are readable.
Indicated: h=6 m=3 s=40
